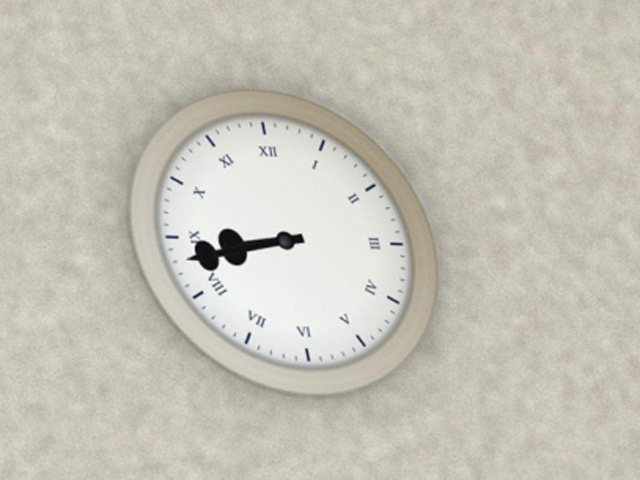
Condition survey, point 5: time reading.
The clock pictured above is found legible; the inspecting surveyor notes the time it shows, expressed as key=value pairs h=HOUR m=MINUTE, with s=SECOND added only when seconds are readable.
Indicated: h=8 m=43
